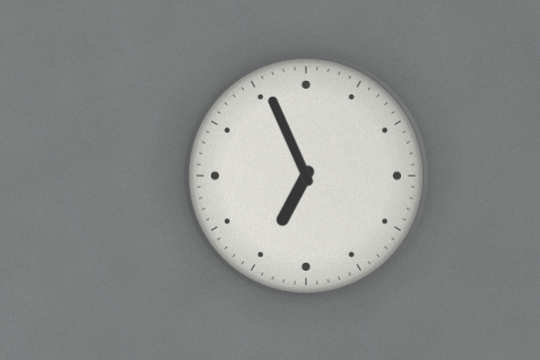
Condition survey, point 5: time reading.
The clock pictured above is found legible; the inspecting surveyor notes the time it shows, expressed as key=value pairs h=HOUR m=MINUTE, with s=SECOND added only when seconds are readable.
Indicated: h=6 m=56
